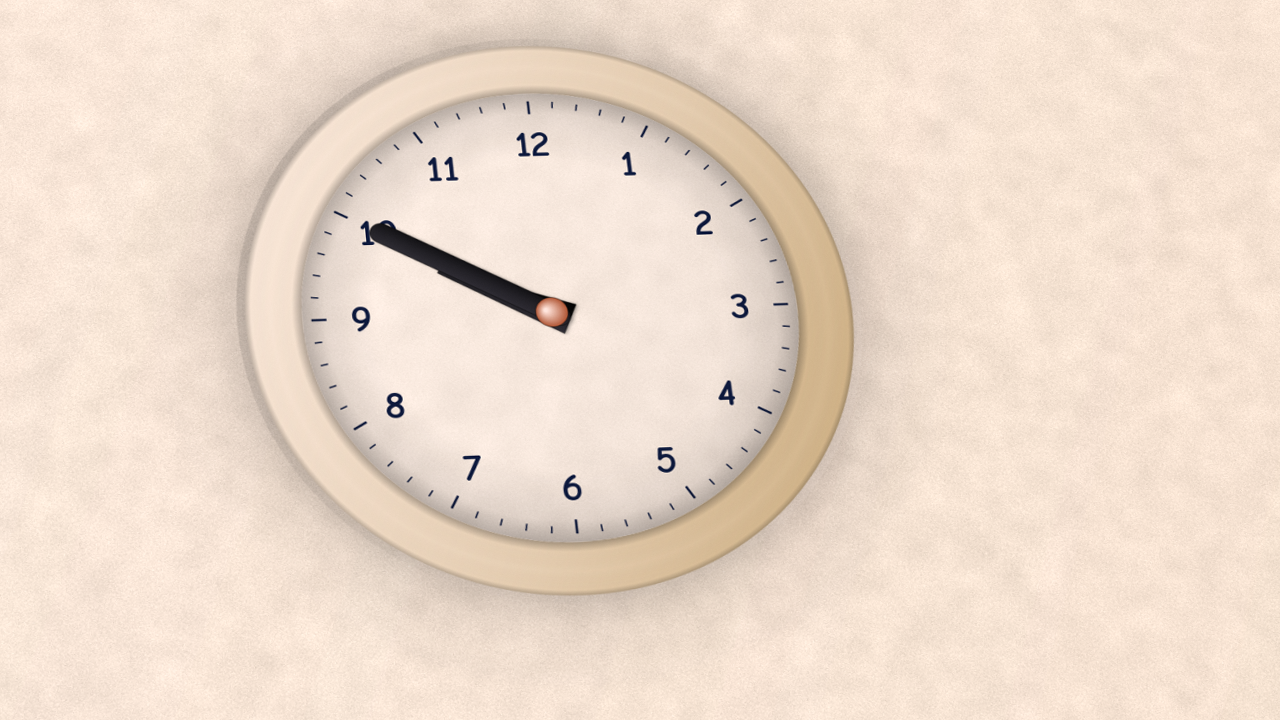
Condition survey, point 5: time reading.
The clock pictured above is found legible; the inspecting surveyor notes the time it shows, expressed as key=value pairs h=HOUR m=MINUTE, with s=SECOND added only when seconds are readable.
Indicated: h=9 m=50
